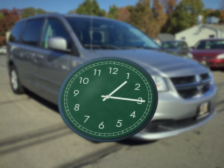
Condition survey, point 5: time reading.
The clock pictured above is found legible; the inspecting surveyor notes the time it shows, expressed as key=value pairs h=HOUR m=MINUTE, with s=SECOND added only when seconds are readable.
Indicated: h=1 m=15
